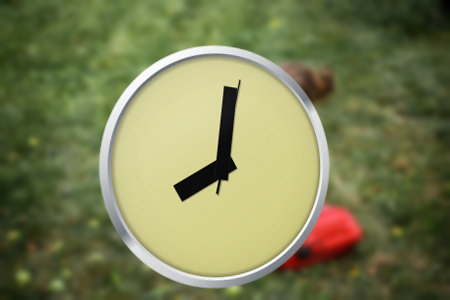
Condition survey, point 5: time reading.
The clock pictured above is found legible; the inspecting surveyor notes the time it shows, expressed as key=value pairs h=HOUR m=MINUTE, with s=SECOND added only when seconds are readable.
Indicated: h=8 m=1 s=2
